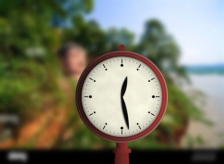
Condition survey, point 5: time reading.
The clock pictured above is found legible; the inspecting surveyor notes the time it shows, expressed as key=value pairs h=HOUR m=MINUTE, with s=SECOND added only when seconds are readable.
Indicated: h=12 m=28
